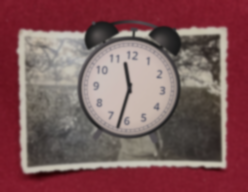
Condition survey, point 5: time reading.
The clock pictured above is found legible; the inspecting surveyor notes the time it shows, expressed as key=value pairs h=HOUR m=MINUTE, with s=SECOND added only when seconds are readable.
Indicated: h=11 m=32
